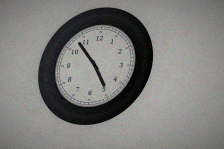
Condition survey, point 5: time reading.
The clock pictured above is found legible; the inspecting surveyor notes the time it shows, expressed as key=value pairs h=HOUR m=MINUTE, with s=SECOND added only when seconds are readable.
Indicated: h=4 m=53
